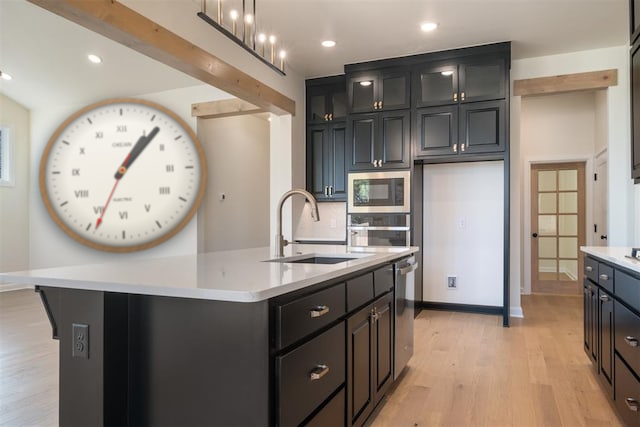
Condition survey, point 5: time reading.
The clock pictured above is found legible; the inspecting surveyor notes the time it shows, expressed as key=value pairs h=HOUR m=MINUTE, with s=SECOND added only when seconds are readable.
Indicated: h=1 m=6 s=34
